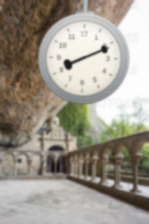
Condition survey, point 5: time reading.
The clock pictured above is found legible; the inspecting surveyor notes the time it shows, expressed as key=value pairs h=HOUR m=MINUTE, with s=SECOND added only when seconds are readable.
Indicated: h=8 m=11
